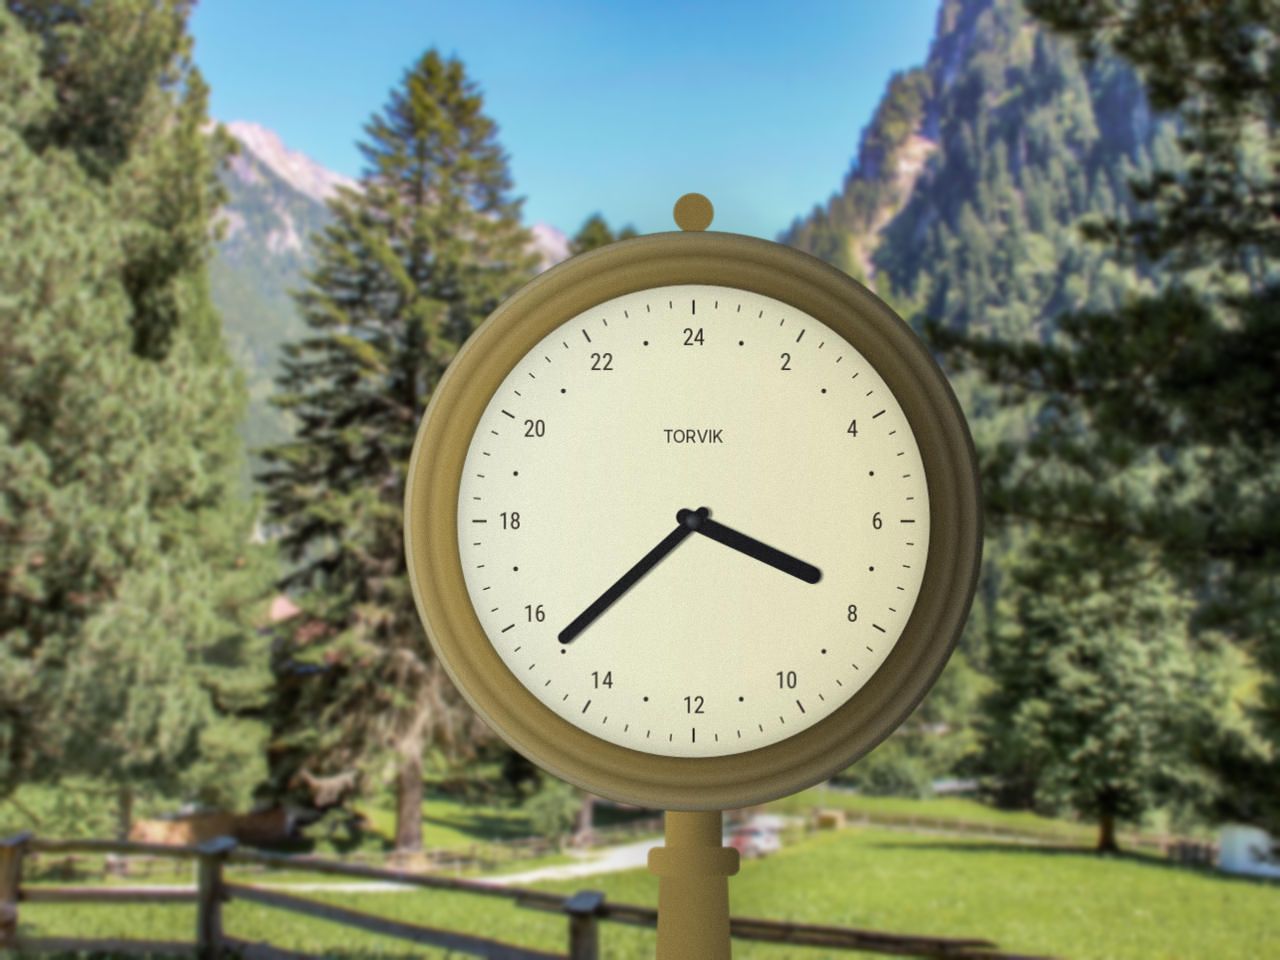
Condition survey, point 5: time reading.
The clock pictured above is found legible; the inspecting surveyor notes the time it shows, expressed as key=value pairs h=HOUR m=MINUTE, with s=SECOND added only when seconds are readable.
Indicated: h=7 m=38
